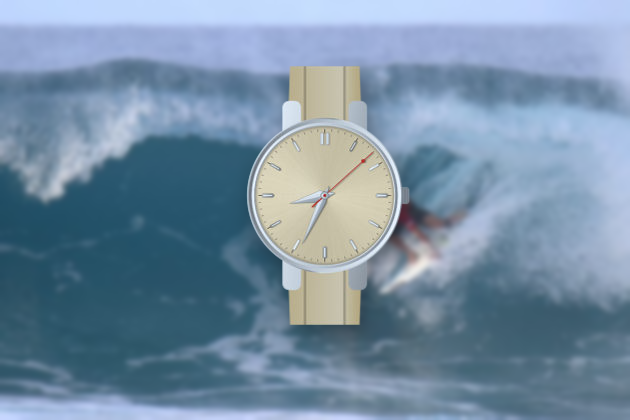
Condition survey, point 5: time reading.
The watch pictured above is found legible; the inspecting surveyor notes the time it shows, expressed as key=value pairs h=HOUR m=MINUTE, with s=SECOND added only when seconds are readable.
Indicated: h=8 m=34 s=8
